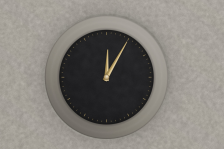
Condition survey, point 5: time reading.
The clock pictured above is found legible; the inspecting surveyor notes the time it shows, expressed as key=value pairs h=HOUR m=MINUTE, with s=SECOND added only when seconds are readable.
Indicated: h=12 m=5
